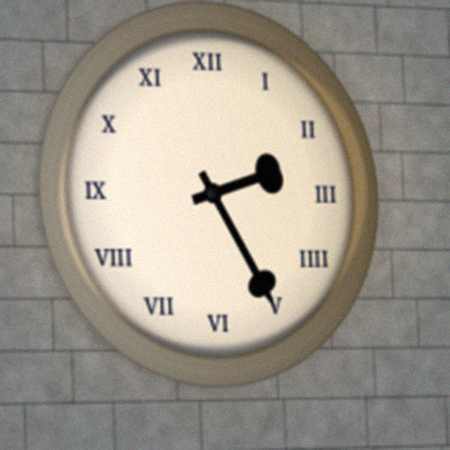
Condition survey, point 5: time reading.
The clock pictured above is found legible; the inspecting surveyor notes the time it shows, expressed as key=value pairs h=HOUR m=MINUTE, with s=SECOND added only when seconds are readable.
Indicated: h=2 m=25
